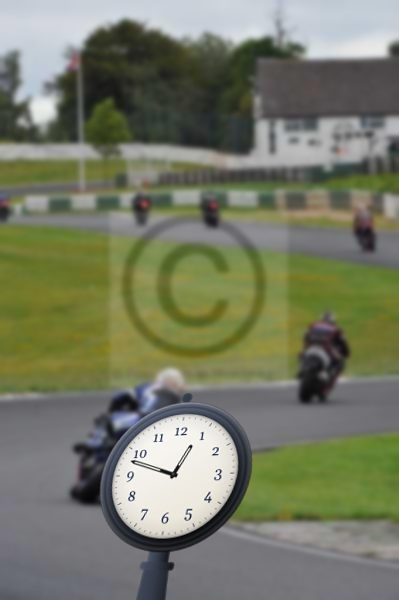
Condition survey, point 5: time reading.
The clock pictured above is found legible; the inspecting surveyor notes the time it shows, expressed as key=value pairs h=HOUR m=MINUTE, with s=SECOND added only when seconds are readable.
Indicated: h=12 m=48
